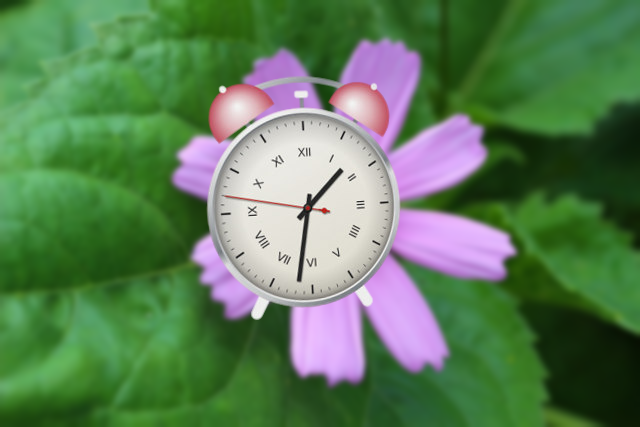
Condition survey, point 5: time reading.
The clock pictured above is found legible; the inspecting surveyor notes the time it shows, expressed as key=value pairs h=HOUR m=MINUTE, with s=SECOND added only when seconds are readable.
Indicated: h=1 m=31 s=47
